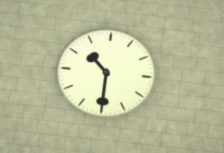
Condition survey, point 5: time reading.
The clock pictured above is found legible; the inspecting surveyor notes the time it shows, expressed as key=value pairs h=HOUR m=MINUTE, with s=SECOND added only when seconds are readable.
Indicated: h=10 m=30
